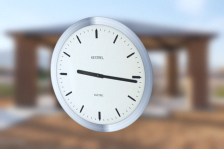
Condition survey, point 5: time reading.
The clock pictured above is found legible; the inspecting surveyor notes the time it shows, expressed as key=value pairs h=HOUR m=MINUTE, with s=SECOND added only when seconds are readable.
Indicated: h=9 m=16
